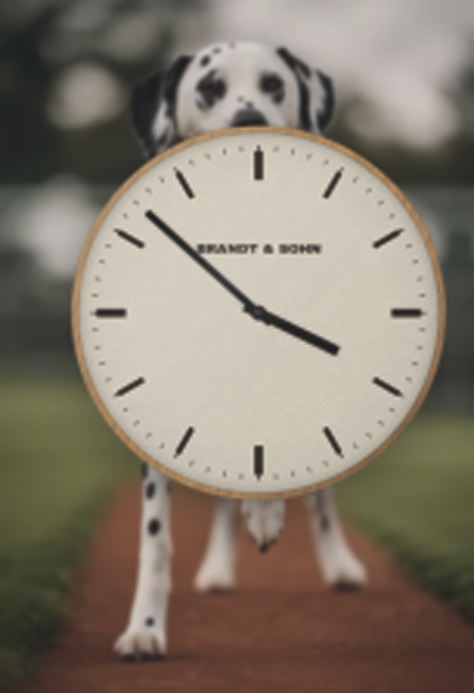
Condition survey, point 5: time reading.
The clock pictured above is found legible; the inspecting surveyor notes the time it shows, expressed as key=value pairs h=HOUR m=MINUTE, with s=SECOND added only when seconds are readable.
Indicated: h=3 m=52
